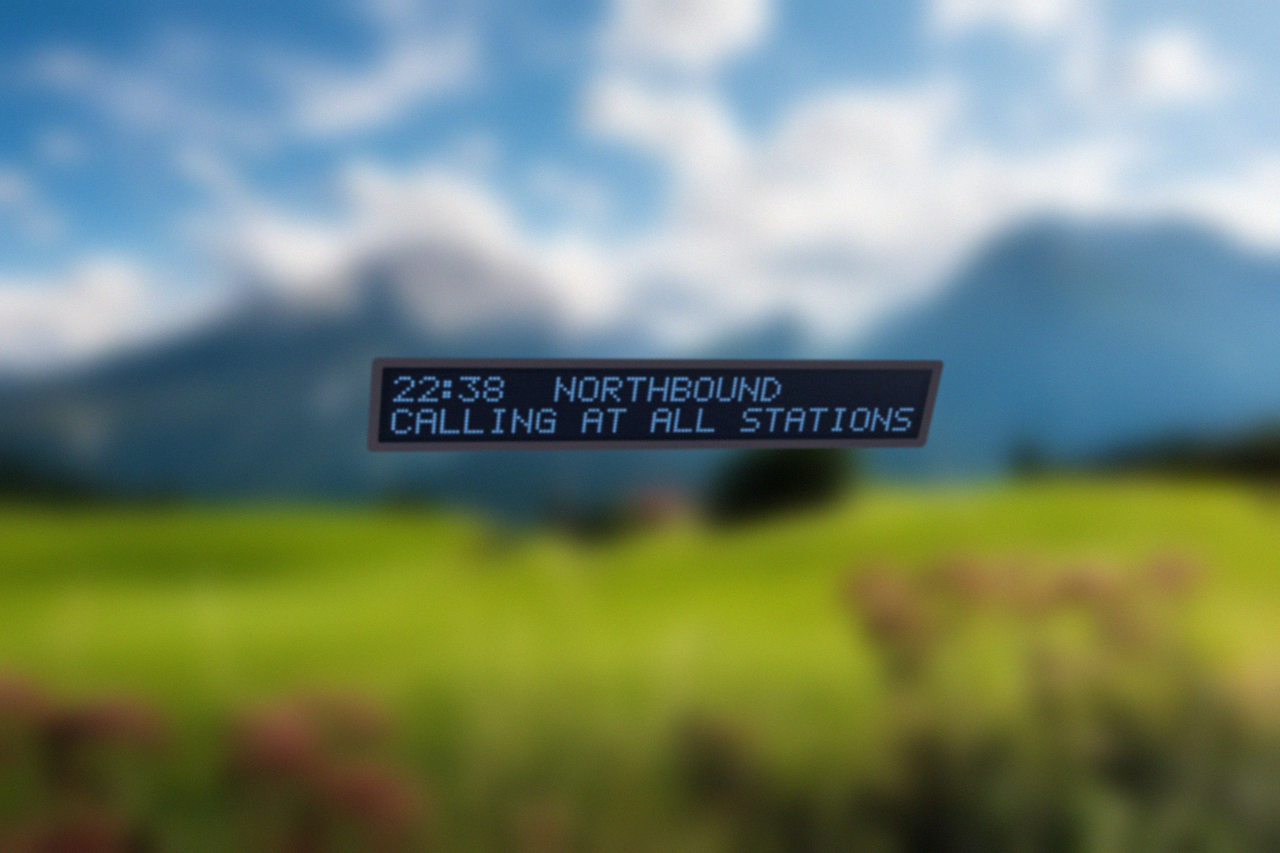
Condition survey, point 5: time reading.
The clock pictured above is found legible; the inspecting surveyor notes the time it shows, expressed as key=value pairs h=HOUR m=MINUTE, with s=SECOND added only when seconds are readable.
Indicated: h=22 m=38
